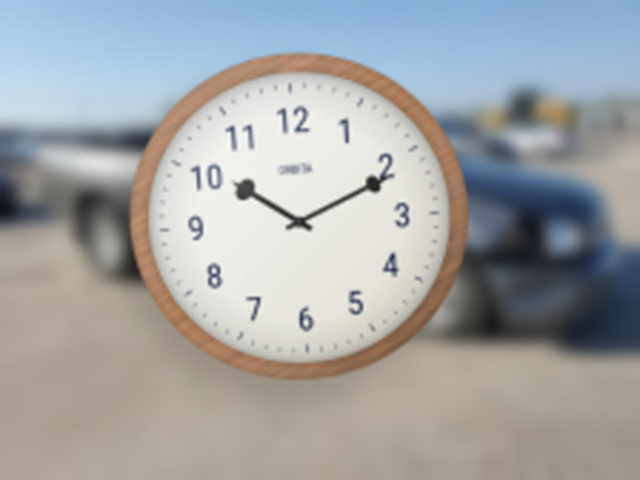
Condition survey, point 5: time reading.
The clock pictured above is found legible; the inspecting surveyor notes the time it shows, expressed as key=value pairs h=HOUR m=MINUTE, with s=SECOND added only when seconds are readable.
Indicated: h=10 m=11
